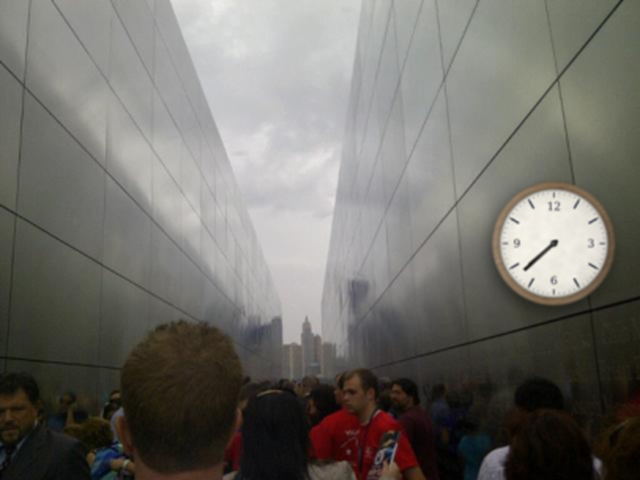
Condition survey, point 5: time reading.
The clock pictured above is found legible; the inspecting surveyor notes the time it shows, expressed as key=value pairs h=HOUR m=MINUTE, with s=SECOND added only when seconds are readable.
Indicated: h=7 m=38
